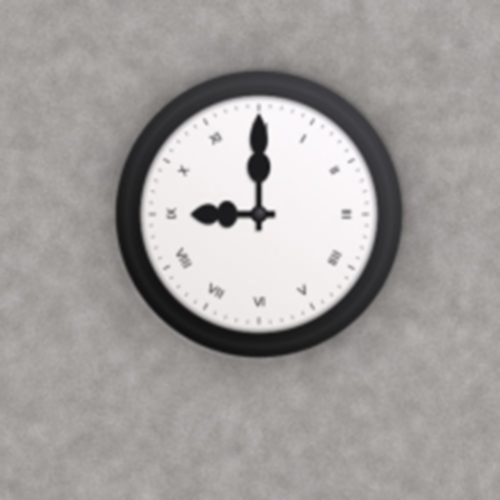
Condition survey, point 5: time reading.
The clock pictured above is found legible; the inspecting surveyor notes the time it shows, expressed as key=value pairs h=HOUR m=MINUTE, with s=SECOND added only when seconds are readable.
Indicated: h=9 m=0
